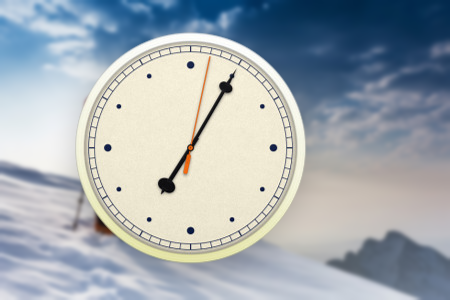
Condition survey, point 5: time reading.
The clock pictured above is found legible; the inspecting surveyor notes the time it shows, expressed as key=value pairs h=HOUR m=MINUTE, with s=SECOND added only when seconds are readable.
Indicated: h=7 m=5 s=2
